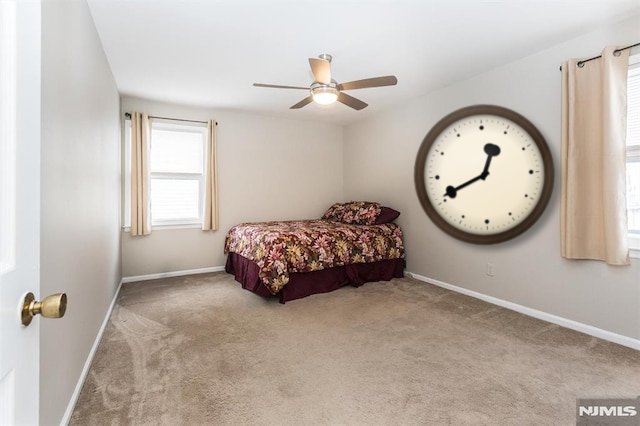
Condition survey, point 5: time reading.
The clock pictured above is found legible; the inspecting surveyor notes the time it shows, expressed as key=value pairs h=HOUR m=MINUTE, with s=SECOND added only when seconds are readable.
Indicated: h=12 m=41
